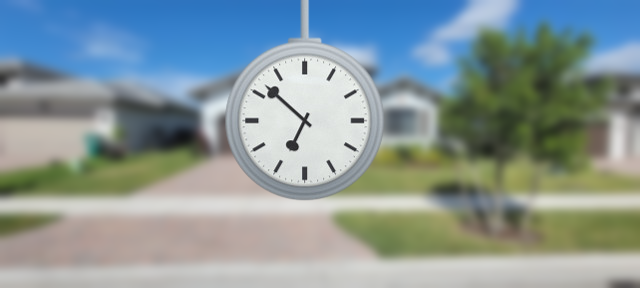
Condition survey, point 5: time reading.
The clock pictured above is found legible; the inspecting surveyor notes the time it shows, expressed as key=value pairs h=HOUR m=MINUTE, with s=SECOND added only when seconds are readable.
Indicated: h=6 m=52
